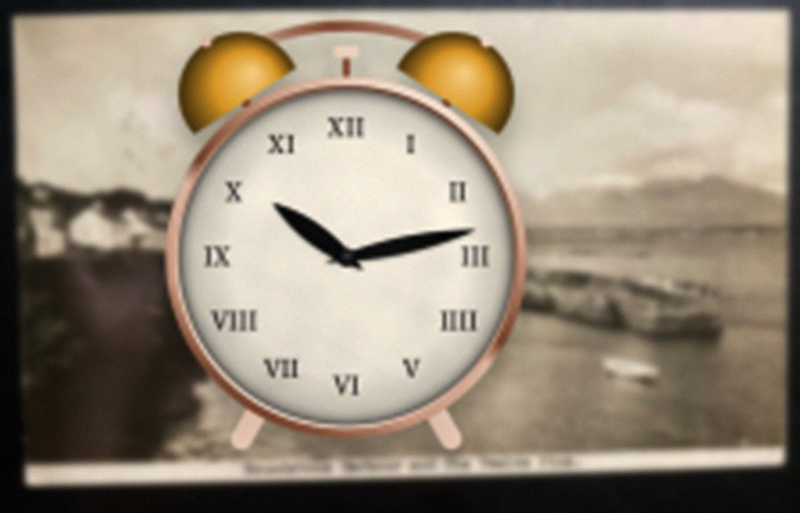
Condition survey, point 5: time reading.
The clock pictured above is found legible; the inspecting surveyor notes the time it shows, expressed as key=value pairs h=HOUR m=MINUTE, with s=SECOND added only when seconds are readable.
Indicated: h=10 m=13
